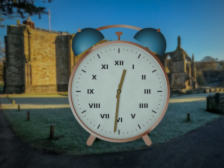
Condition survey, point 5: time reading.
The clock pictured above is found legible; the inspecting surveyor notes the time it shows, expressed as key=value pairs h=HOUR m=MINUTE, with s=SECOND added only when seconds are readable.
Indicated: h=12 m=31
